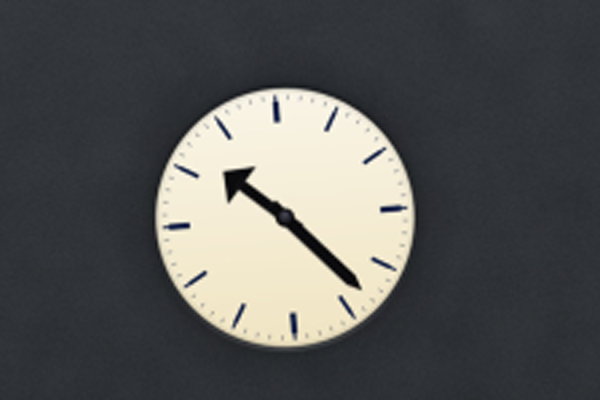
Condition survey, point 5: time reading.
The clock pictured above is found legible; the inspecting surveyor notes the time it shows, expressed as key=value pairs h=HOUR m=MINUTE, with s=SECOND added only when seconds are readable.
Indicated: h=10 m=23
